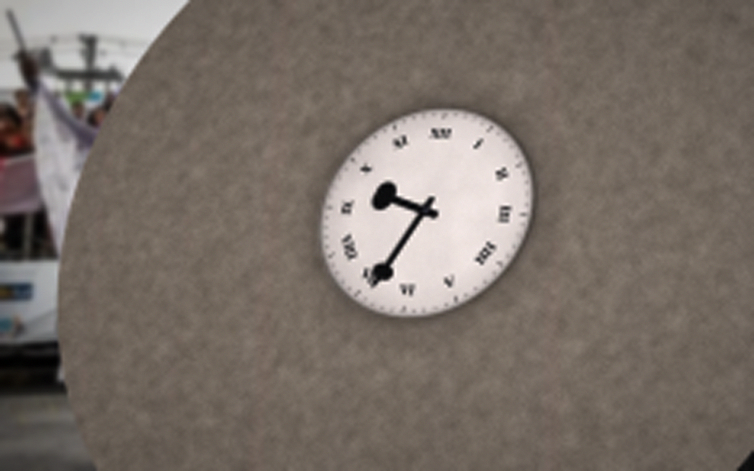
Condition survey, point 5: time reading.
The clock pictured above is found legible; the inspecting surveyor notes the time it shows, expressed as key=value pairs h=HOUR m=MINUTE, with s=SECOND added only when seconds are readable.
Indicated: h=9 m=34
